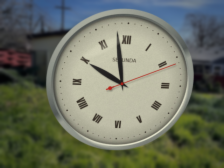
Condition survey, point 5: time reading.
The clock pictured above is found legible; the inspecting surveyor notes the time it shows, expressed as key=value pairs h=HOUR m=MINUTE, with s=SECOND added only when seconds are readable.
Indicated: h=9 m=58 s=11
